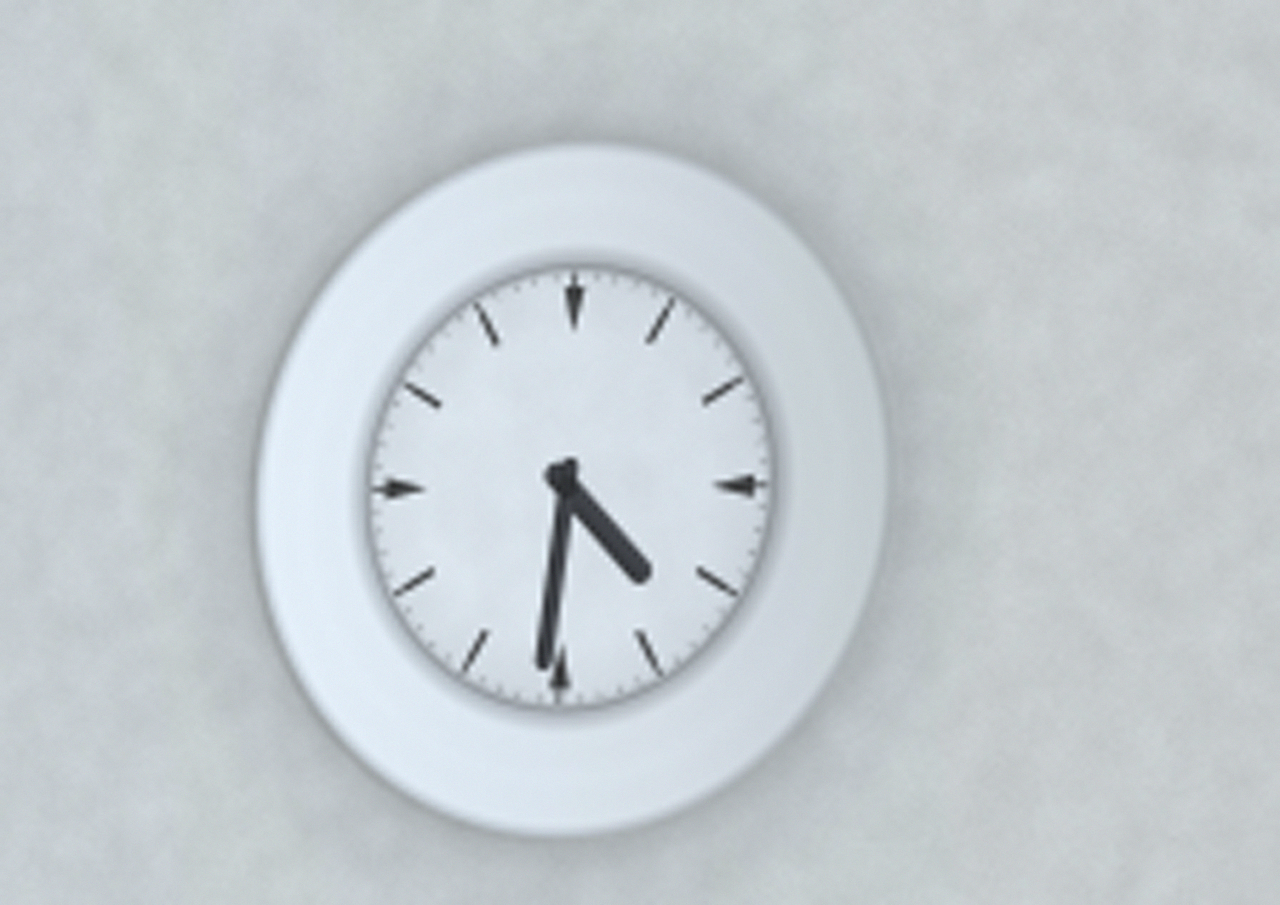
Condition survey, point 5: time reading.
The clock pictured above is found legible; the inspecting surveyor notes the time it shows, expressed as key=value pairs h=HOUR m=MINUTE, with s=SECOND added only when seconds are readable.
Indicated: h=4 m=31
